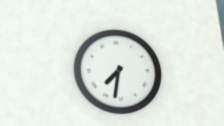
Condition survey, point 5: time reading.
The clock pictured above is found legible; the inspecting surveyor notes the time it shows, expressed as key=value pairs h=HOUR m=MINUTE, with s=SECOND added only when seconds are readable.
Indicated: h=7 m=32
